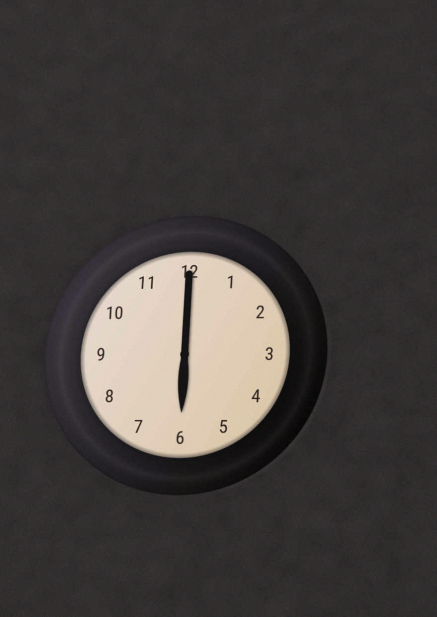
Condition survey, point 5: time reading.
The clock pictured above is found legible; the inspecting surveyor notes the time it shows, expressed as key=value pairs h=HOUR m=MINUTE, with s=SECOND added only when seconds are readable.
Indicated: h=6 m=0
